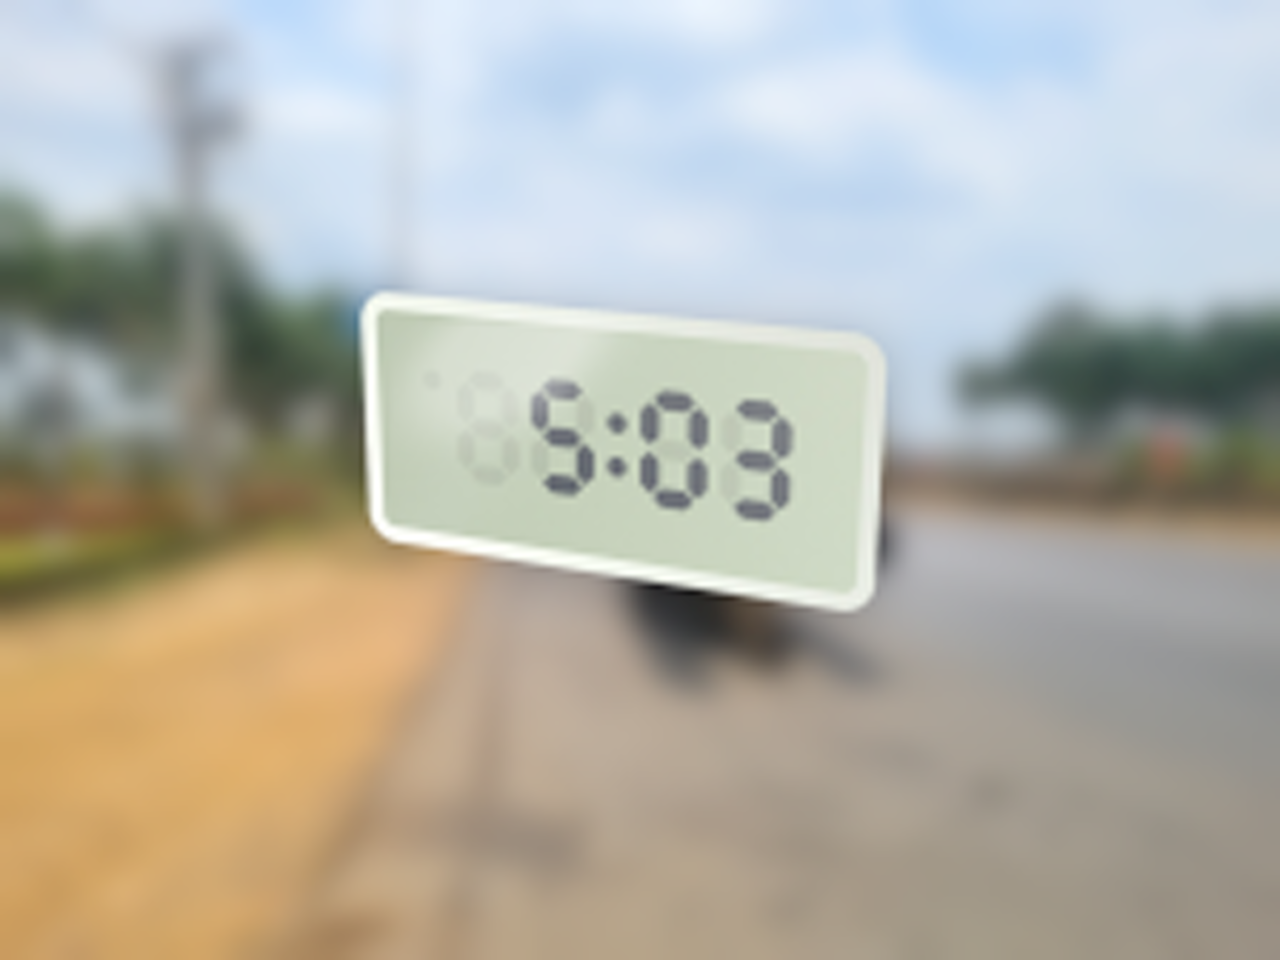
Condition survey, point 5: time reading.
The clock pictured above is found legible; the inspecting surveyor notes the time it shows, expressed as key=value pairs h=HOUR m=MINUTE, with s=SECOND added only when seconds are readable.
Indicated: h=5 m=3
